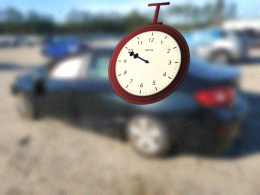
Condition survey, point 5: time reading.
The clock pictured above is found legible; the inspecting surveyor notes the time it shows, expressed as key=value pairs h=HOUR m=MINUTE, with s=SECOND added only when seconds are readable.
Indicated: h=9 m=49
